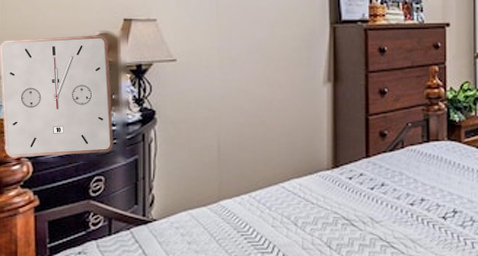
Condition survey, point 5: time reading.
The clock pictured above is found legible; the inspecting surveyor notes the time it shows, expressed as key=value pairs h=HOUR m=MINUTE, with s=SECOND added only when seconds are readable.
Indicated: h=12 m=4
